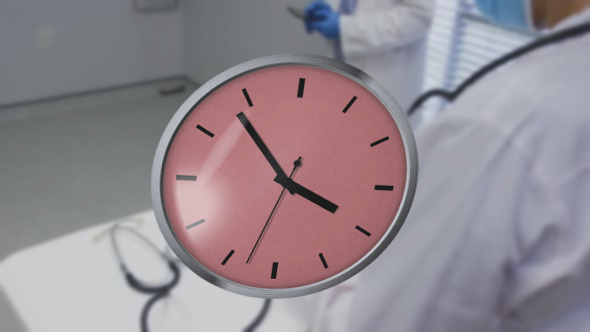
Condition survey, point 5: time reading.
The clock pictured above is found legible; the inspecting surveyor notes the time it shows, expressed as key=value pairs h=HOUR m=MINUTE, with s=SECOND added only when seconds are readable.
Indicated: h=3 m=53 s=33
